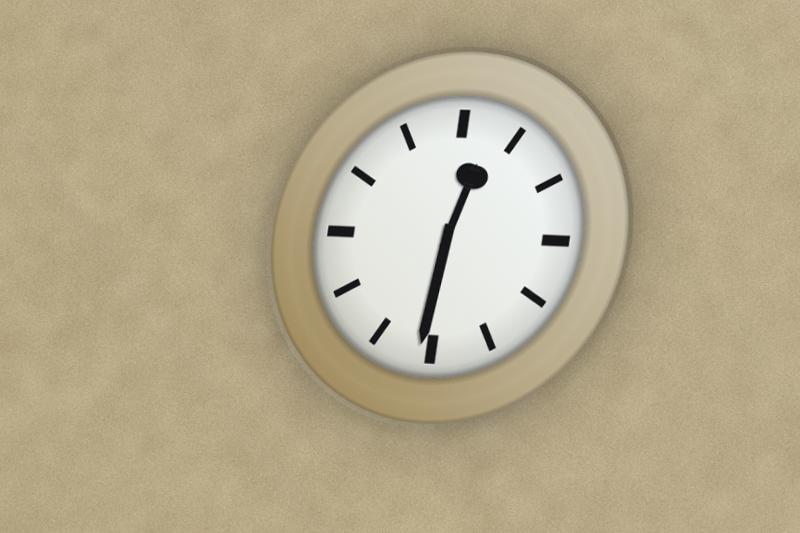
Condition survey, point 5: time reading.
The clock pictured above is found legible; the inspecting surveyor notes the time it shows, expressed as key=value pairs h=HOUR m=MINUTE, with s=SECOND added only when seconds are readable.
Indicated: h=12 m=31
